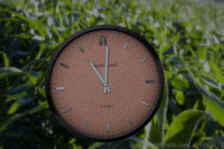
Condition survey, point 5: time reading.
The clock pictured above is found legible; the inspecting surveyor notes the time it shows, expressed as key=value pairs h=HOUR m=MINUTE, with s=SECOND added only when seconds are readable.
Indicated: h=11 m=1
